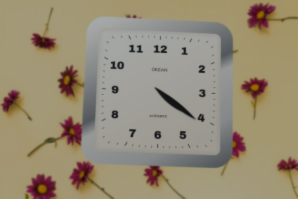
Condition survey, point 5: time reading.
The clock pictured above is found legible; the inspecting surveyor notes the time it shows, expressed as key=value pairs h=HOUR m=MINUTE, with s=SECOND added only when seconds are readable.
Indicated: h=4 m=21
